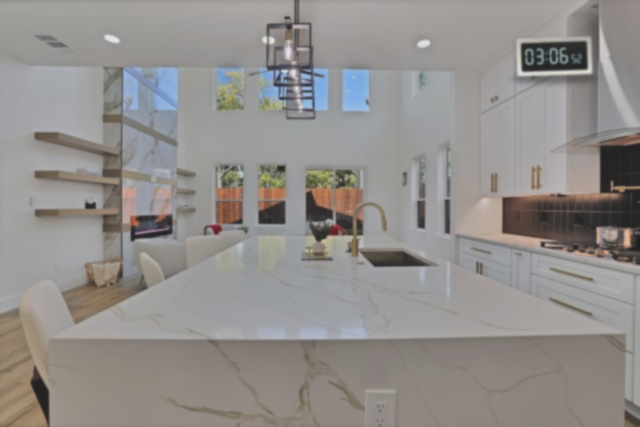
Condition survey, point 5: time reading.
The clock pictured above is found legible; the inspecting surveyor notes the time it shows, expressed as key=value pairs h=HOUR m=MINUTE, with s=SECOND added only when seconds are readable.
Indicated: h=3 m=6
